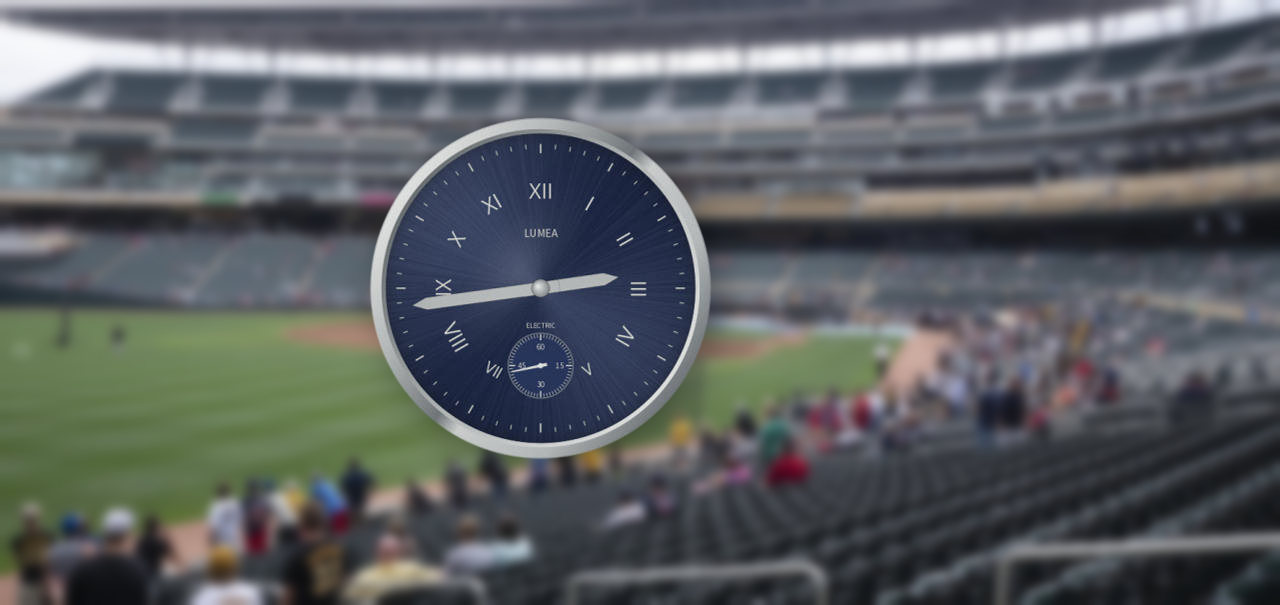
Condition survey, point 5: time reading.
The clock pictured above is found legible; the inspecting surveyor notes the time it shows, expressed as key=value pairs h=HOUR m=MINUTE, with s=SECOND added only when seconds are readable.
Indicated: h=2 m=43 s=43
